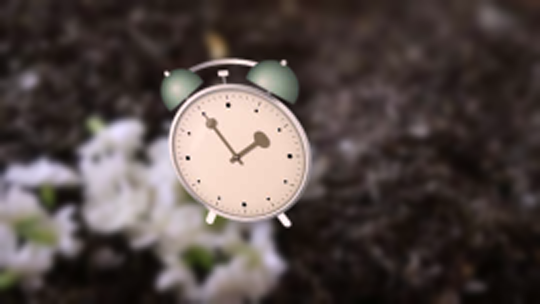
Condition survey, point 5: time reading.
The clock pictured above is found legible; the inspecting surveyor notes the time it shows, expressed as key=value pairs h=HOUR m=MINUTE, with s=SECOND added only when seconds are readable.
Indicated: h=1 m=55
